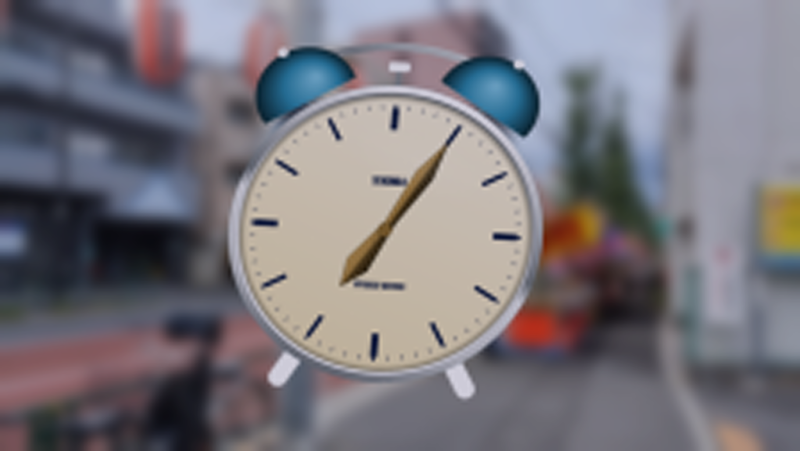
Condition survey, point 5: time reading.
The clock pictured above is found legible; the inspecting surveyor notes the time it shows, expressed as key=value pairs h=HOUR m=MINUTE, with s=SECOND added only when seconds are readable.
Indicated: h=7 m=5
